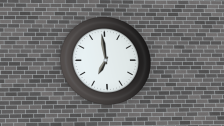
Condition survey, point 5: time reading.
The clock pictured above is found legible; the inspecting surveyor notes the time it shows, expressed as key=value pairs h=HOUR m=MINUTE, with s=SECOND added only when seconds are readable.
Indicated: h=6 m=59
